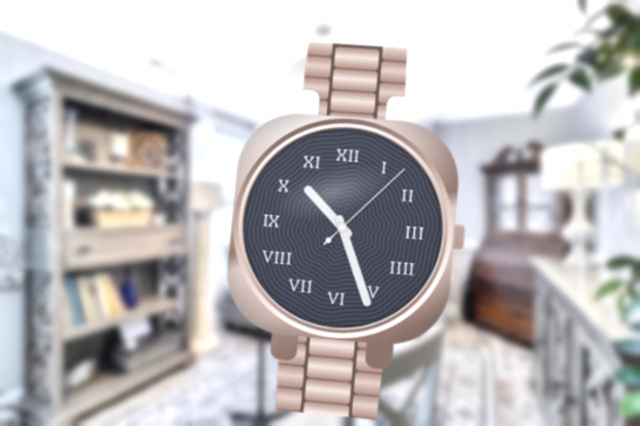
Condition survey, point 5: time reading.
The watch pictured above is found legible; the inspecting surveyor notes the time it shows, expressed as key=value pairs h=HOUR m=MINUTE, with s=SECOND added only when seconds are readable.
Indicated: h=10 m=26 s=7
